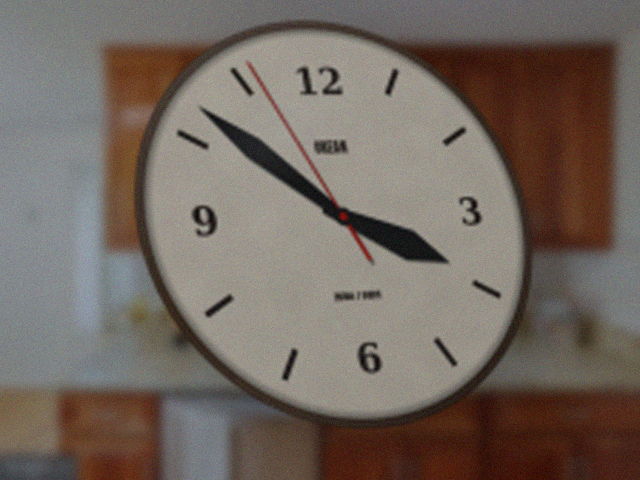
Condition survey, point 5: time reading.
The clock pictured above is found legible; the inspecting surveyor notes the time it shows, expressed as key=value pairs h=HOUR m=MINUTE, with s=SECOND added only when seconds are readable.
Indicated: h=3 m=51 s=56
